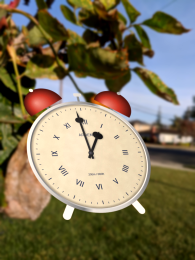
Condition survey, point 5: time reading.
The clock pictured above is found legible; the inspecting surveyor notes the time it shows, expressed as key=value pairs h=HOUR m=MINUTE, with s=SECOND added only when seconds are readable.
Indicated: h=12 m=59
